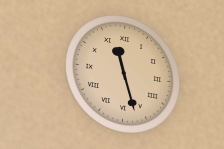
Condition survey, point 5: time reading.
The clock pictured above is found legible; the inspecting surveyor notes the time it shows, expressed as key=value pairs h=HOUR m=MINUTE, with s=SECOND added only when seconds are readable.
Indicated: h=11 m=27
